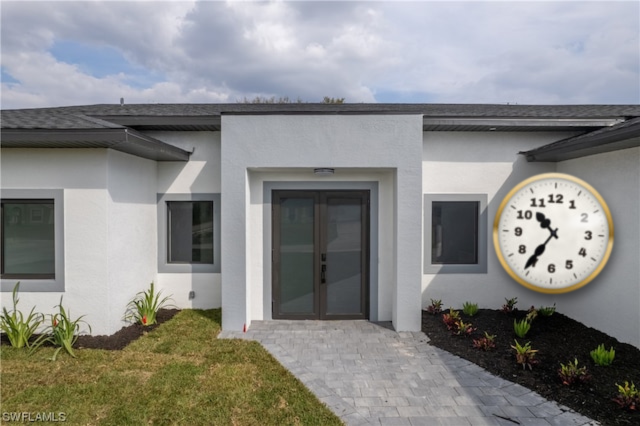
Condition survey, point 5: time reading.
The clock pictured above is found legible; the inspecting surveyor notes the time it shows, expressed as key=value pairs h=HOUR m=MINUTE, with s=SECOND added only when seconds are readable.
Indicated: h=10 m=36
